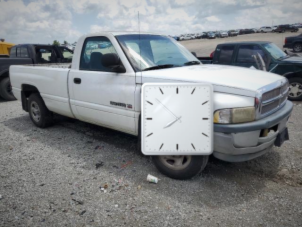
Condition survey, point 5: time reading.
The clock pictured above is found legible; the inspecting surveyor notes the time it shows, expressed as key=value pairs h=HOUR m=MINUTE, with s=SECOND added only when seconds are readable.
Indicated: h=7 m=52
